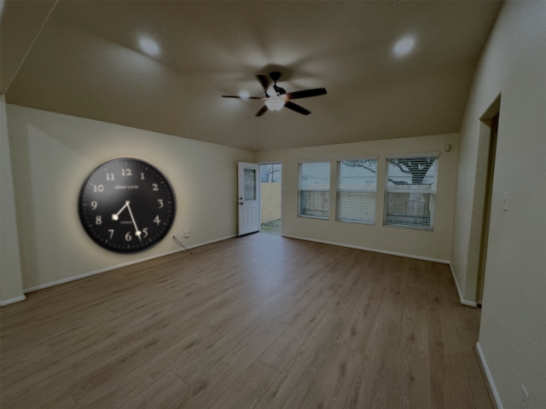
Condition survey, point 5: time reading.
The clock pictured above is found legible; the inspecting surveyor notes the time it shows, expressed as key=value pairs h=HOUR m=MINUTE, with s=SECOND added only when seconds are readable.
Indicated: h=7 m=27
